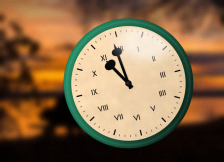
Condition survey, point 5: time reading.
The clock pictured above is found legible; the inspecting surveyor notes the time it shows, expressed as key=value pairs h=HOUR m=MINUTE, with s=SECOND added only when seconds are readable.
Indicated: h=10 m=59
